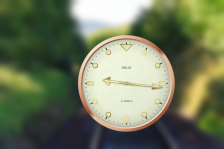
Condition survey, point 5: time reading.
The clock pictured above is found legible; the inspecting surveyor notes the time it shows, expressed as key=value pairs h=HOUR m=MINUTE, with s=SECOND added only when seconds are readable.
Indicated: h=9 m=16
